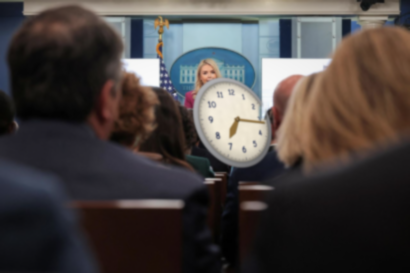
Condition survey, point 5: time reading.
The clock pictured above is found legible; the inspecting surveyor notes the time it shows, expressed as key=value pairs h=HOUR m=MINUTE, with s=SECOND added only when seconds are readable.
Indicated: h=7 m=16
